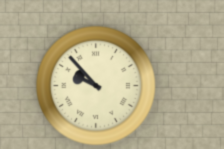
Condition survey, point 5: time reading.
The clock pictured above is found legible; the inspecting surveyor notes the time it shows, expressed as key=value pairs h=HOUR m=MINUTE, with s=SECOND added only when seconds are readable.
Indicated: h=9 m=53
